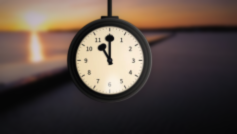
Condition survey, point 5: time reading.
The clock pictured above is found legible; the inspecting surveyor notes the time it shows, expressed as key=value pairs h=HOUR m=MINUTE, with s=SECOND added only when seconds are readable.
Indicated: h=11 m=0
